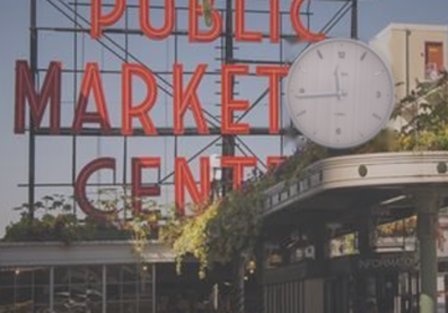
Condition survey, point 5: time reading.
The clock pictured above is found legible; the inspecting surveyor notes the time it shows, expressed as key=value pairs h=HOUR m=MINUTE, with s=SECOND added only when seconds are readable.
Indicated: h=11 m=44
